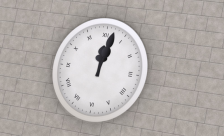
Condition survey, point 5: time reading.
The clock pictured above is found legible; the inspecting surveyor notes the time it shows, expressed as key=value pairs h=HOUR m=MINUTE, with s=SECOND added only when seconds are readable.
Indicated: h=12 m=2
